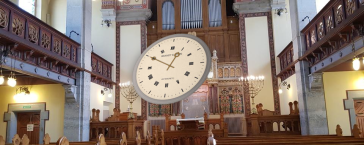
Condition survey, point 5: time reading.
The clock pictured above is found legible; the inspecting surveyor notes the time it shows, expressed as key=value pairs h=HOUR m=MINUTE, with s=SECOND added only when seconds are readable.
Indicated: h=12 m=50
